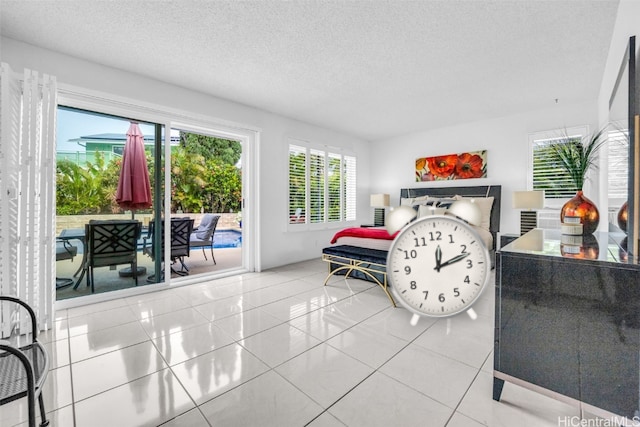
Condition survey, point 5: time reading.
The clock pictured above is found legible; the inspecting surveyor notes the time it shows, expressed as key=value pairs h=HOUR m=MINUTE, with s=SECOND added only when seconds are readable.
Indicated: h=12 m=12
